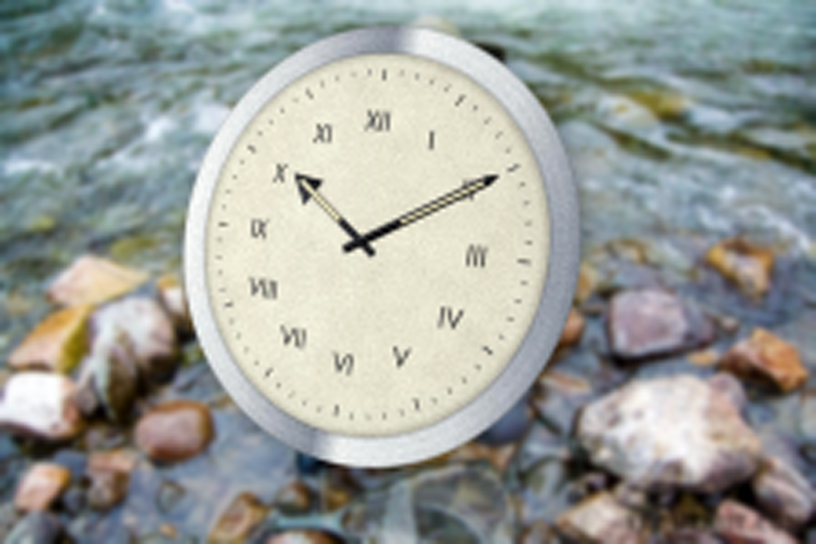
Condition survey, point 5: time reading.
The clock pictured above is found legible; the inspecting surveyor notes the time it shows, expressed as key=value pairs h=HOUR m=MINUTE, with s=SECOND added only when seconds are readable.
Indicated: h=10 m=10
